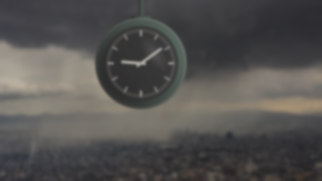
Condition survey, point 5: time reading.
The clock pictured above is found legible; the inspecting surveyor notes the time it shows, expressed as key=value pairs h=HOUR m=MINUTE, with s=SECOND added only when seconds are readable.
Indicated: h=9 m=9
